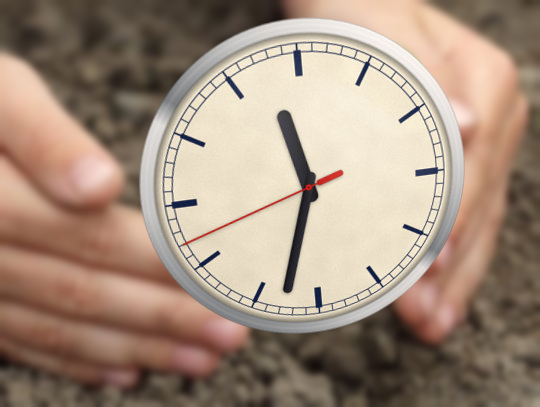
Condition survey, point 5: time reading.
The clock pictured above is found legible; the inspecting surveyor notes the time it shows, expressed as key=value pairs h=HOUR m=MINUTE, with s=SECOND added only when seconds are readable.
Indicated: h=11 m=32 s=42
